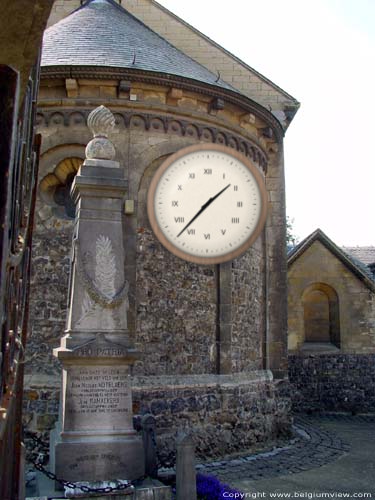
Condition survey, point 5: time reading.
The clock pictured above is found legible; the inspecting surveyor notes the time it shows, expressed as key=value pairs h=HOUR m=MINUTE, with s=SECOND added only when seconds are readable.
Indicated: h=1 m=37
